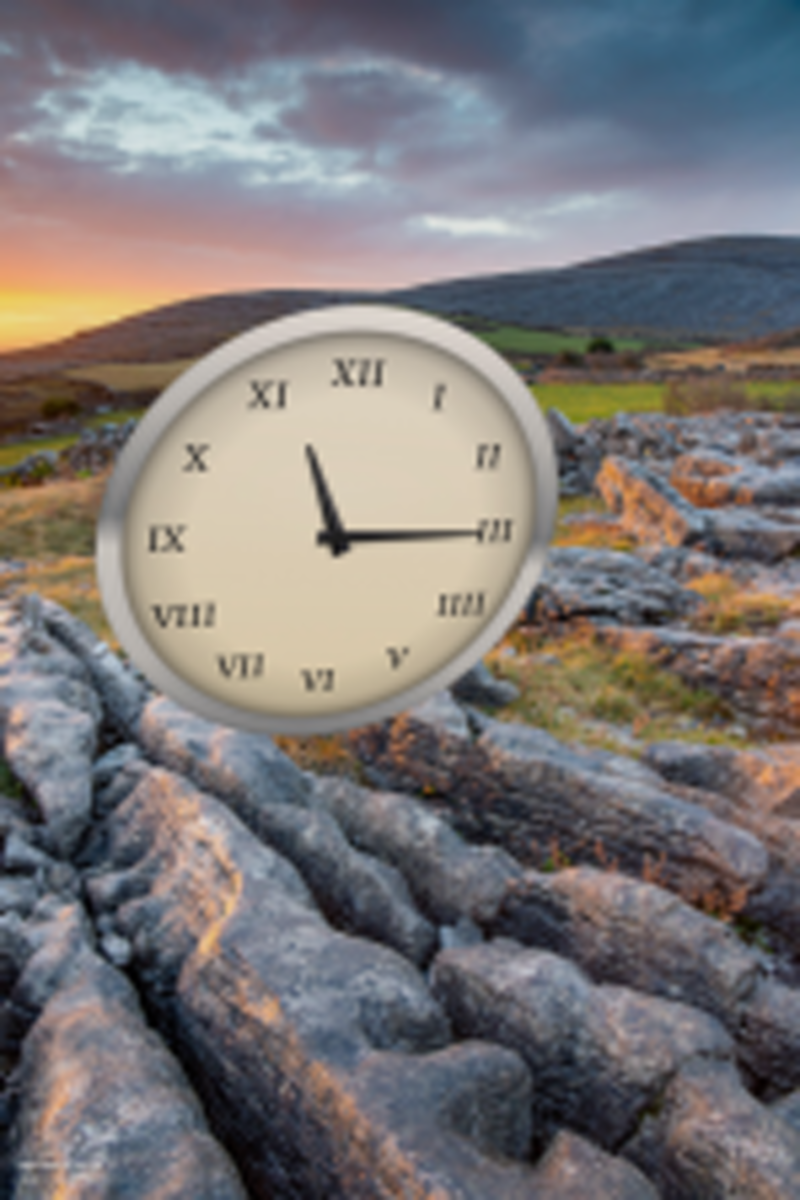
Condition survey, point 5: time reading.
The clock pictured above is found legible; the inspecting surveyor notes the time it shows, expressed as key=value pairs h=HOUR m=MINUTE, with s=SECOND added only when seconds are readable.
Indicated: h=11 m=15
